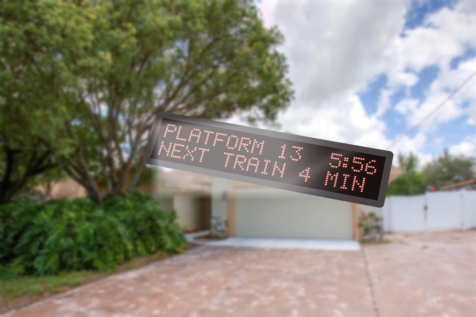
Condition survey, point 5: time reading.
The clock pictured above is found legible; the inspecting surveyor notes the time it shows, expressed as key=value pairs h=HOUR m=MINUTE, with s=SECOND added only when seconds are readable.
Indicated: h=5 m=56
